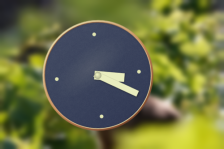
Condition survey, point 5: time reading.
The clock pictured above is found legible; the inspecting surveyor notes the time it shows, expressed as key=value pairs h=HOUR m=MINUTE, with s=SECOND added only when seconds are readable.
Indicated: h=3 m=20
